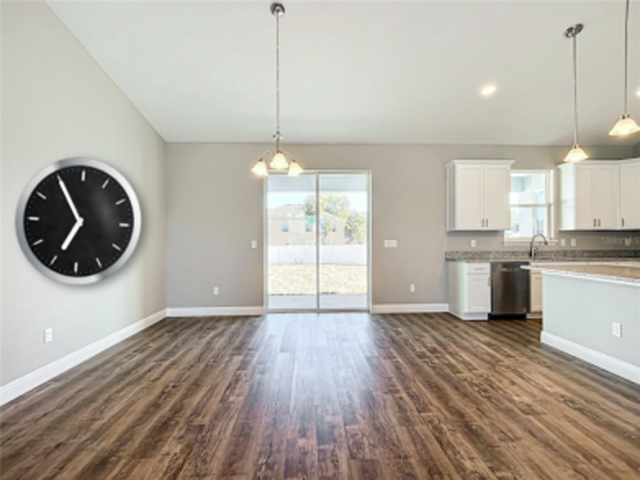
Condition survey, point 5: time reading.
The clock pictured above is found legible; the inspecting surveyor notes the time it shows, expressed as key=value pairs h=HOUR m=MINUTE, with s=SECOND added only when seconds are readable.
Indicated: h=6 m=55
